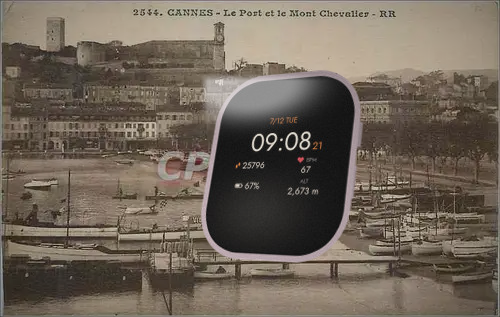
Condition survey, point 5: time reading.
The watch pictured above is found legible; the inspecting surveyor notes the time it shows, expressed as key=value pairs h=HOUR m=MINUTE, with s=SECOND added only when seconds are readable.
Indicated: h=9 m=8 s=21
